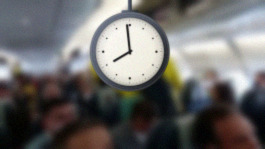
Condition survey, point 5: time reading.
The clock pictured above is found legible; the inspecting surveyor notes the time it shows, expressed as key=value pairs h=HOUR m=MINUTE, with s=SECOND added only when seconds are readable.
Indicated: h=7 m=59
